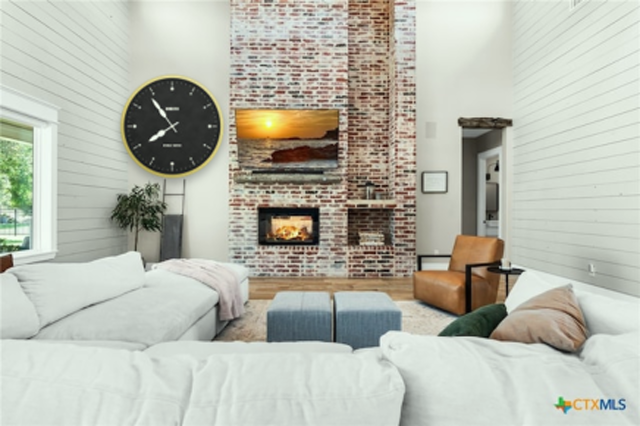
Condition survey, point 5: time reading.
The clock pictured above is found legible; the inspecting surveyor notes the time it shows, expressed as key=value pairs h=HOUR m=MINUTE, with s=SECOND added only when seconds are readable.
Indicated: h=7 m=54
